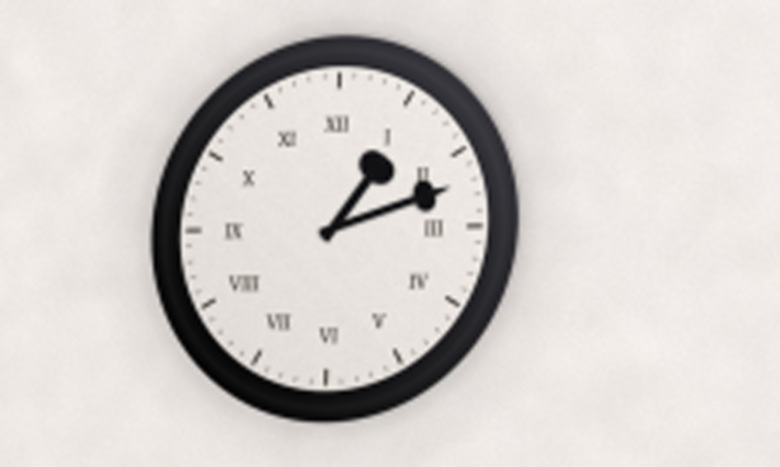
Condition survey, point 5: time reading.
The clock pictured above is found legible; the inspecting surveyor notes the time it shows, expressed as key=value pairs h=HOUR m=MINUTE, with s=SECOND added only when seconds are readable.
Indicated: h=1 m=12
